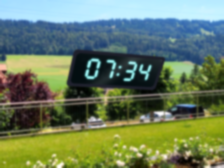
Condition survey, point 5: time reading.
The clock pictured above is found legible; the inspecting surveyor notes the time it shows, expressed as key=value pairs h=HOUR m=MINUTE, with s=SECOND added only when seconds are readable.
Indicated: h=7 m=34
